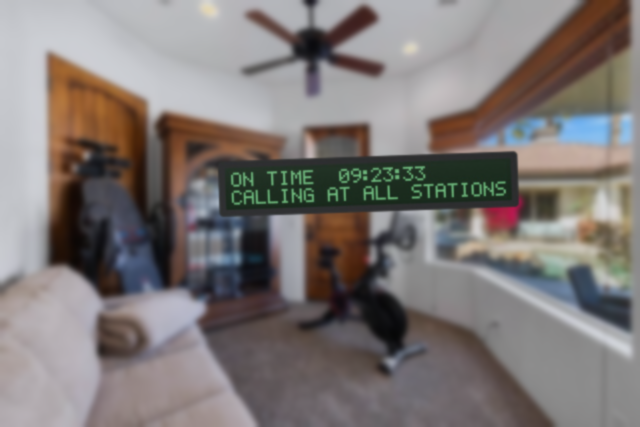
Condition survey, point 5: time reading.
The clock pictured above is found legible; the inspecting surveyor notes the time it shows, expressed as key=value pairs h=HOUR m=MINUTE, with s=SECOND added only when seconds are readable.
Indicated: h=9 m=23 s=33
